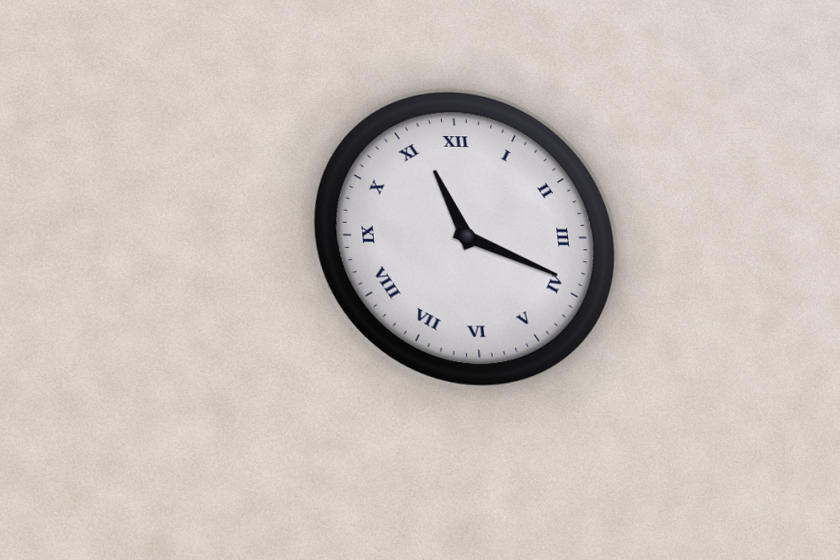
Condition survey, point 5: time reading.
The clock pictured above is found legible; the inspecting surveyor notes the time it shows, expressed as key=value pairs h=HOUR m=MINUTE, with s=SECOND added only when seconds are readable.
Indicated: h=11 m=19
